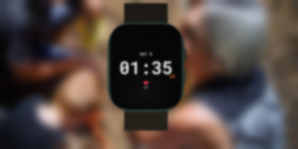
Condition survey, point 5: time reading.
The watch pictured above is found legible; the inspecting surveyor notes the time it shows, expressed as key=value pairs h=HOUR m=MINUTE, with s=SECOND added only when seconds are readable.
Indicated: h=1 m=35
